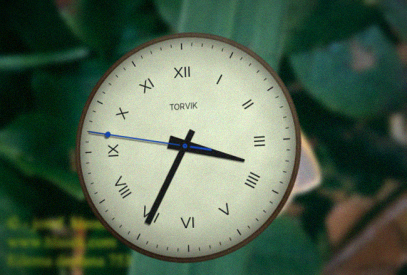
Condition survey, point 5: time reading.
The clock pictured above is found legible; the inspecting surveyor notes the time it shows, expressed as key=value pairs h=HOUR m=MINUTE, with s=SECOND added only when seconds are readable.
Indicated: h=3 m=34 s=47
